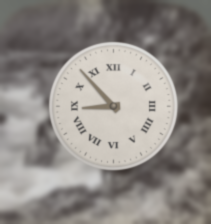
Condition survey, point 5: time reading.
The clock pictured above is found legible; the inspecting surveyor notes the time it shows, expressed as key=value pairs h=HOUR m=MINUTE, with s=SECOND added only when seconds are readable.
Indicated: h=8 m=53
